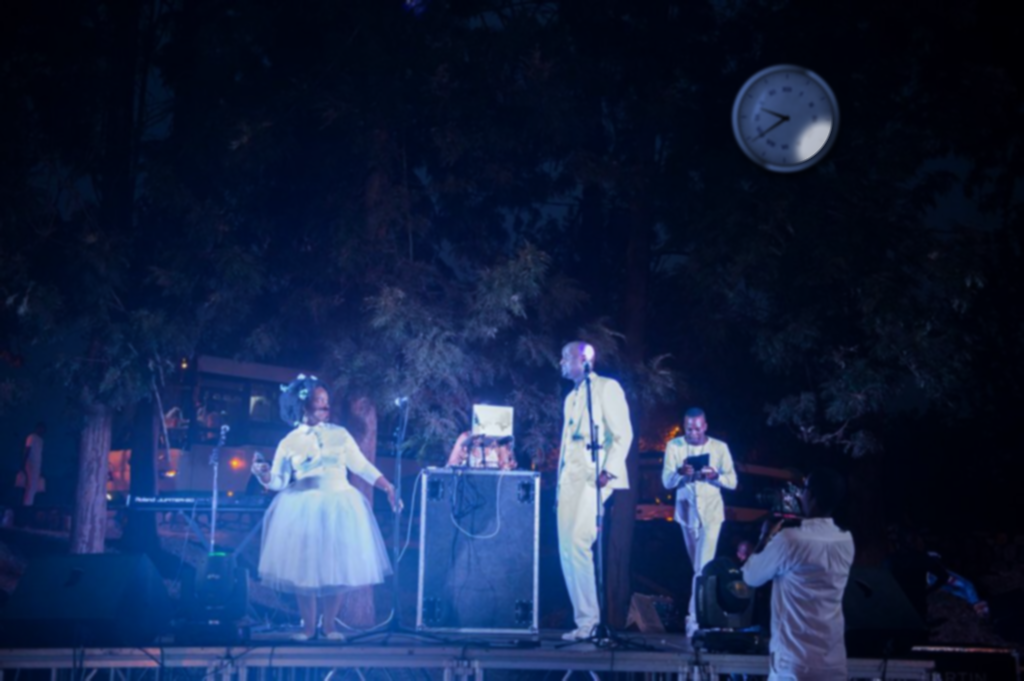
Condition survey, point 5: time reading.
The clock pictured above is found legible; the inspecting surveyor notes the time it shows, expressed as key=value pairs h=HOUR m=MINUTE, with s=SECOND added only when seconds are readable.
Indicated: h=9 m=39
